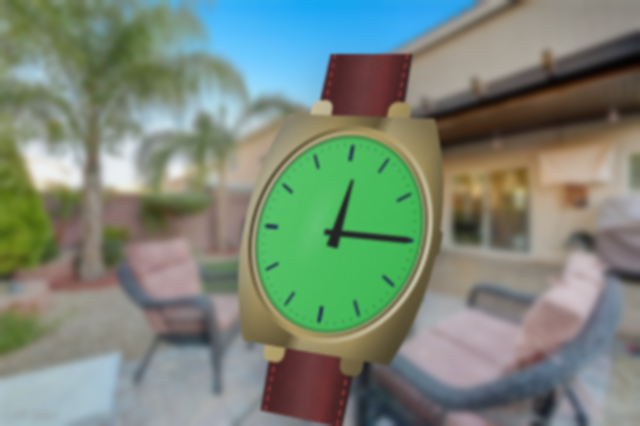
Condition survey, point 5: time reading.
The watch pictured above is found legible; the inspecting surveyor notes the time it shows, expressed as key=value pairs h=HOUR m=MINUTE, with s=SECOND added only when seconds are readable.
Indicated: h=12 m=15
